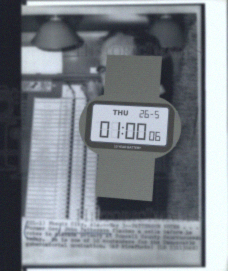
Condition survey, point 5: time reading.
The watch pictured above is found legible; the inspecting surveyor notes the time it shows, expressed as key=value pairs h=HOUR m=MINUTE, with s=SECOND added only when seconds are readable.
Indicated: h=1 m=0 s=6
